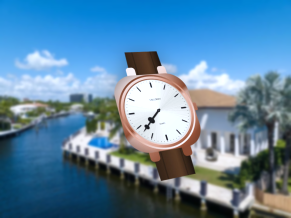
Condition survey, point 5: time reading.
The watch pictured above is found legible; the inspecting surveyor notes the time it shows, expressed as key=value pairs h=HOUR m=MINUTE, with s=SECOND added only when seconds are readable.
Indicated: h=7 m=38
